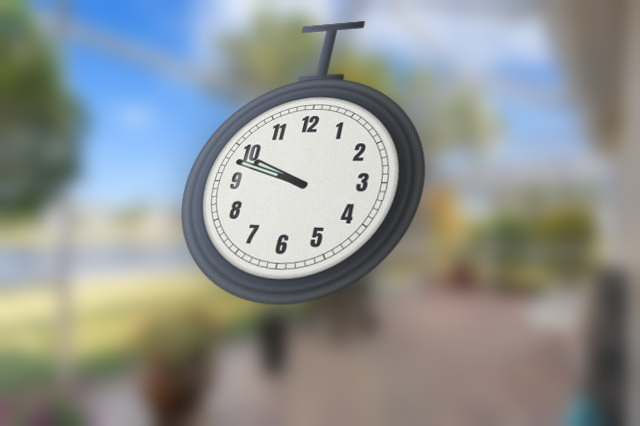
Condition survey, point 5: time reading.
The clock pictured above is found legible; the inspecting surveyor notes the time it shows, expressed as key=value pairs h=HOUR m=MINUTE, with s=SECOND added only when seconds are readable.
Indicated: h=9 m=48
